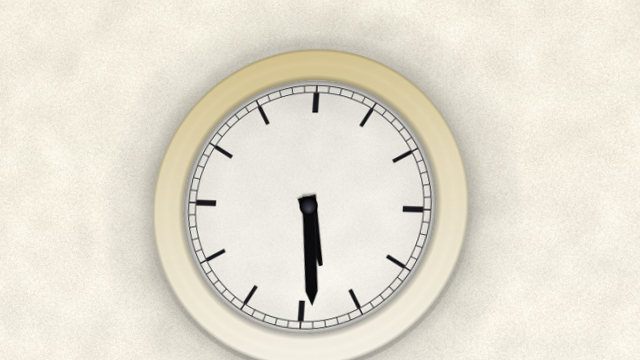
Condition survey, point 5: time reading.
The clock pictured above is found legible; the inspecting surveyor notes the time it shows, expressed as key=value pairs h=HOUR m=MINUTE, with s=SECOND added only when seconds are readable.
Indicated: h=5 m=29
